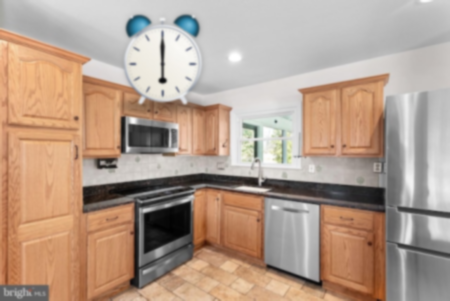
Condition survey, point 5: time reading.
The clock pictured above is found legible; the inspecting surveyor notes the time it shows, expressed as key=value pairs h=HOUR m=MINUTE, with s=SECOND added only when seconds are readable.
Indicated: h=6 m=0
